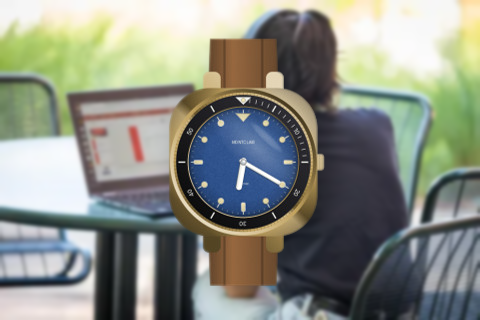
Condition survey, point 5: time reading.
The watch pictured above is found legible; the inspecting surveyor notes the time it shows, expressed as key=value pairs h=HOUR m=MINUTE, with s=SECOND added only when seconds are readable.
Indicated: h=6 m=20
